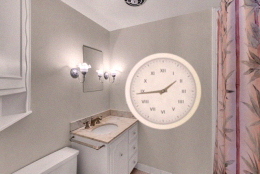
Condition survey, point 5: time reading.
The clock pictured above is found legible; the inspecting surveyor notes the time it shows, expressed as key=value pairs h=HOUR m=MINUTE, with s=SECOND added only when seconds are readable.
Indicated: h=1 m=44
